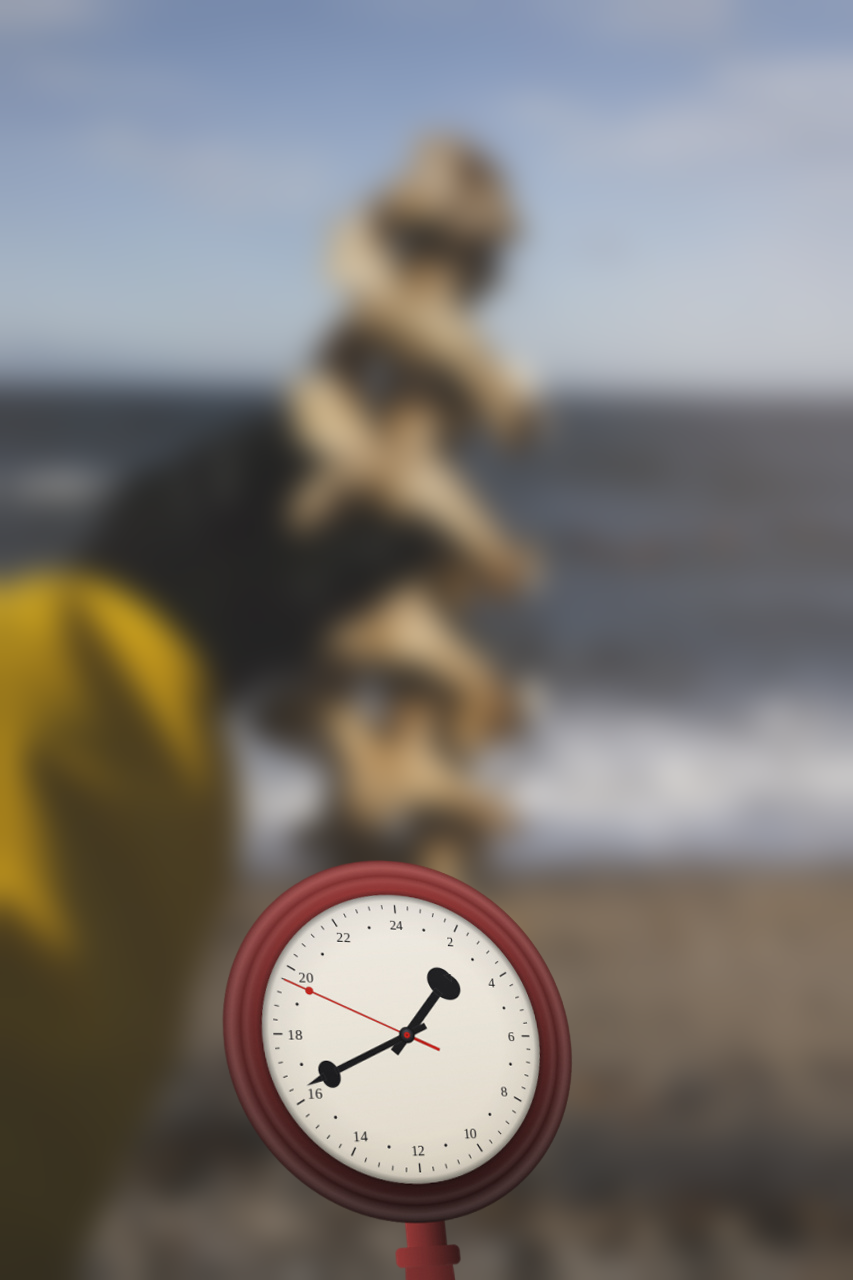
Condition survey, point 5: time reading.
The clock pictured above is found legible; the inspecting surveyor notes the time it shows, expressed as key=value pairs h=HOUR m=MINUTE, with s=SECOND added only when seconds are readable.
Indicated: h=2 m=40 s=49
